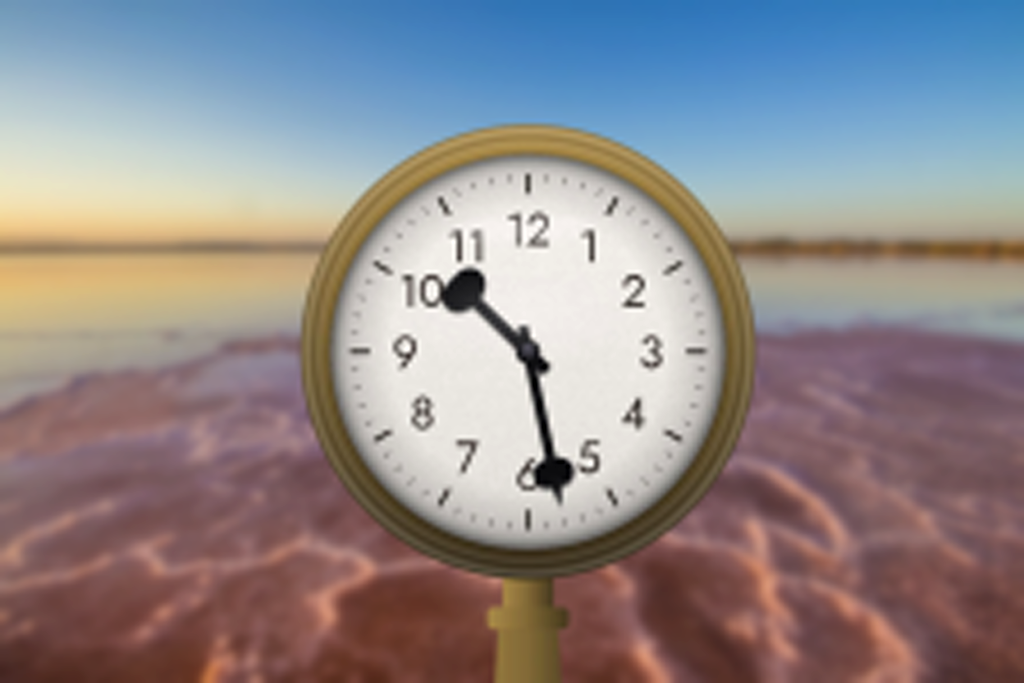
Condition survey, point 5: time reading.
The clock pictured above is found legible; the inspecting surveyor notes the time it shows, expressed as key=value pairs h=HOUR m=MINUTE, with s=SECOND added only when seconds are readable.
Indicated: h=10 m=28
